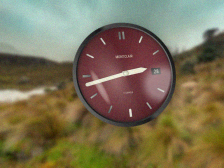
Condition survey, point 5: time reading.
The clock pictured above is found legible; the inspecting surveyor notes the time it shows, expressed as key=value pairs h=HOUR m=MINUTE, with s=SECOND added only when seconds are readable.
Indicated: h=2 m=43
